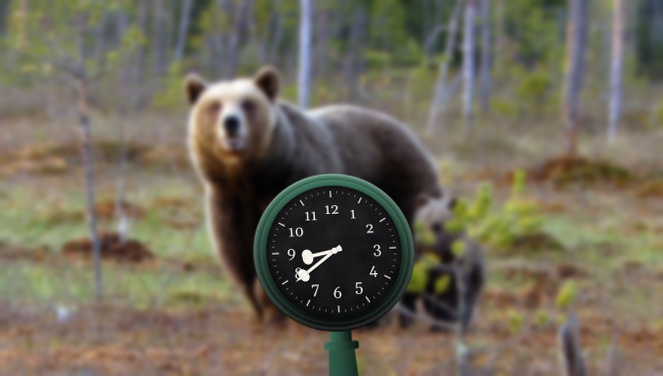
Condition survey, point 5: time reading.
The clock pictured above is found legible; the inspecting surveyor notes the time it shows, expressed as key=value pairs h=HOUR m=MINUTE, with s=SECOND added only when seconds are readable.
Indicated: h=8 m=39
